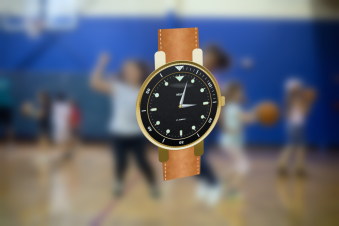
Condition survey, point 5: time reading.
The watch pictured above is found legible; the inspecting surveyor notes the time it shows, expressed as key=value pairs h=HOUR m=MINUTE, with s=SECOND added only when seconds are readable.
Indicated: h=3 m=3
